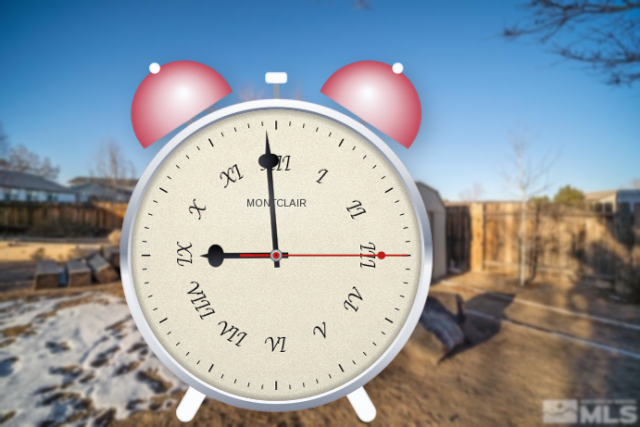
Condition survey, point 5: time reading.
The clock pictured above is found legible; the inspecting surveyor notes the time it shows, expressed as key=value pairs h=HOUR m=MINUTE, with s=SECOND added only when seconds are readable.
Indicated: h=8 m=59 s=15
